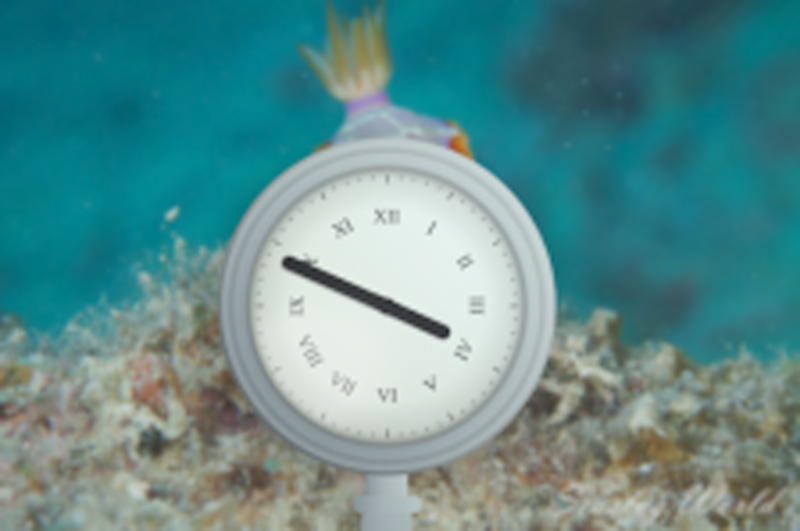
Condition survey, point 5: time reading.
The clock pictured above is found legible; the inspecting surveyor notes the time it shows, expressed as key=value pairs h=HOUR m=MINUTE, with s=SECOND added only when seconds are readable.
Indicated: h=3 m=49
